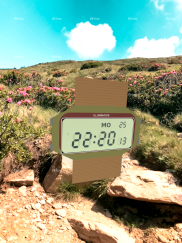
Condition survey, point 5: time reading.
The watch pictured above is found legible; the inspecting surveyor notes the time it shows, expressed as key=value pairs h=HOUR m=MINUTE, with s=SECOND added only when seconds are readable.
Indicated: h=22 m=20 s=13
